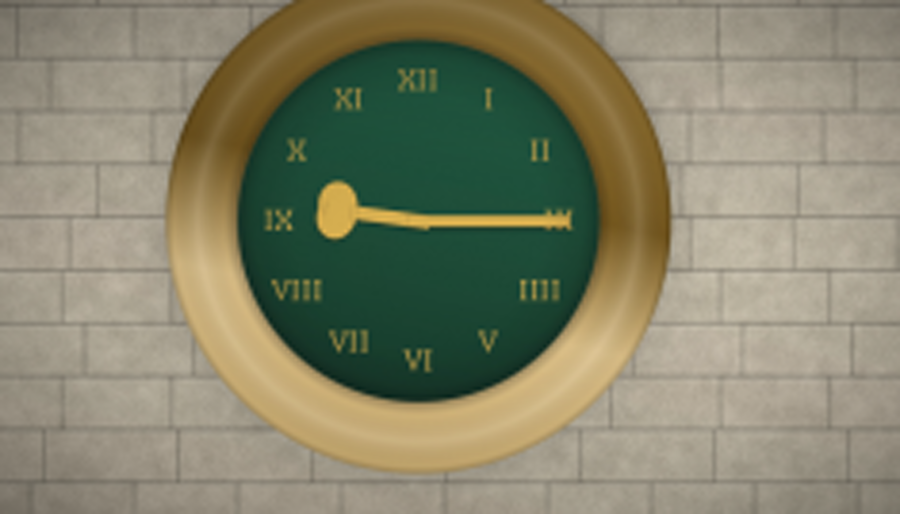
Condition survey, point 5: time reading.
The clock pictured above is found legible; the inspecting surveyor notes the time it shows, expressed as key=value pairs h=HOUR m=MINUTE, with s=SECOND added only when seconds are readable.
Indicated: h=9 m=15
